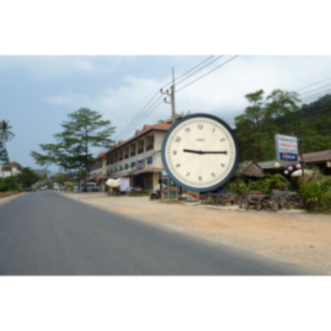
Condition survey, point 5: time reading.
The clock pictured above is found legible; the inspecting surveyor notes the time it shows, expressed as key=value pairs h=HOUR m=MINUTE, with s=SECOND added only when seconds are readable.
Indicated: h=9 m=15
